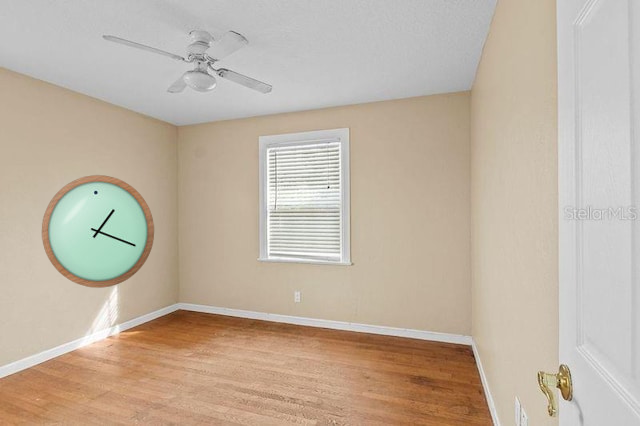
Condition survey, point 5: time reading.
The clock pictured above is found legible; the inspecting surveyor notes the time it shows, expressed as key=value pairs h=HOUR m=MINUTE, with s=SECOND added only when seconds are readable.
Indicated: h=1 m=19
